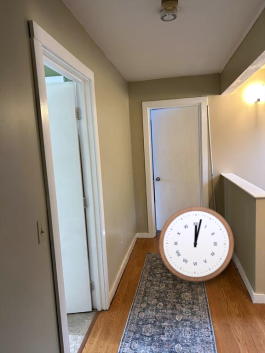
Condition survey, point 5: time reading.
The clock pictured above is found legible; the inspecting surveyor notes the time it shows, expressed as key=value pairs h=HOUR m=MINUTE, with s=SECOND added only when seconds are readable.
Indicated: h=12 m=2
